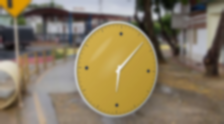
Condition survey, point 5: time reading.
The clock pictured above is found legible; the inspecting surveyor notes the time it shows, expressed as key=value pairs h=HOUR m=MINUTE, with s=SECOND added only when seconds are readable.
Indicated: h=6 m=7
